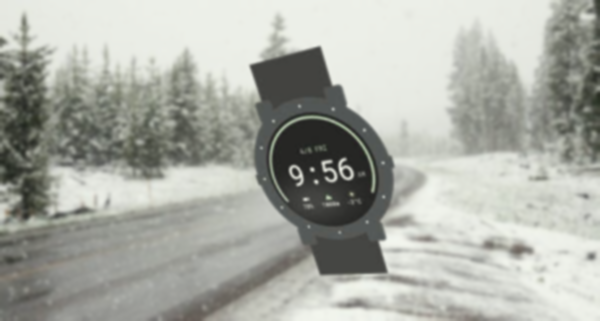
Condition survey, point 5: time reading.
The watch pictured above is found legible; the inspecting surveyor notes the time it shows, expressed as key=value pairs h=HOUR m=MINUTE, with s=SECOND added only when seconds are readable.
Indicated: h=9 m=56
